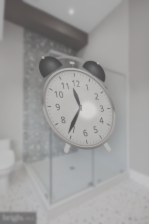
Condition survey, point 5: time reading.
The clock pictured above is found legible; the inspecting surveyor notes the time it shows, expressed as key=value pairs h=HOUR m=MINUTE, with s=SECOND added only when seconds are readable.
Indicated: h=11 m=36
